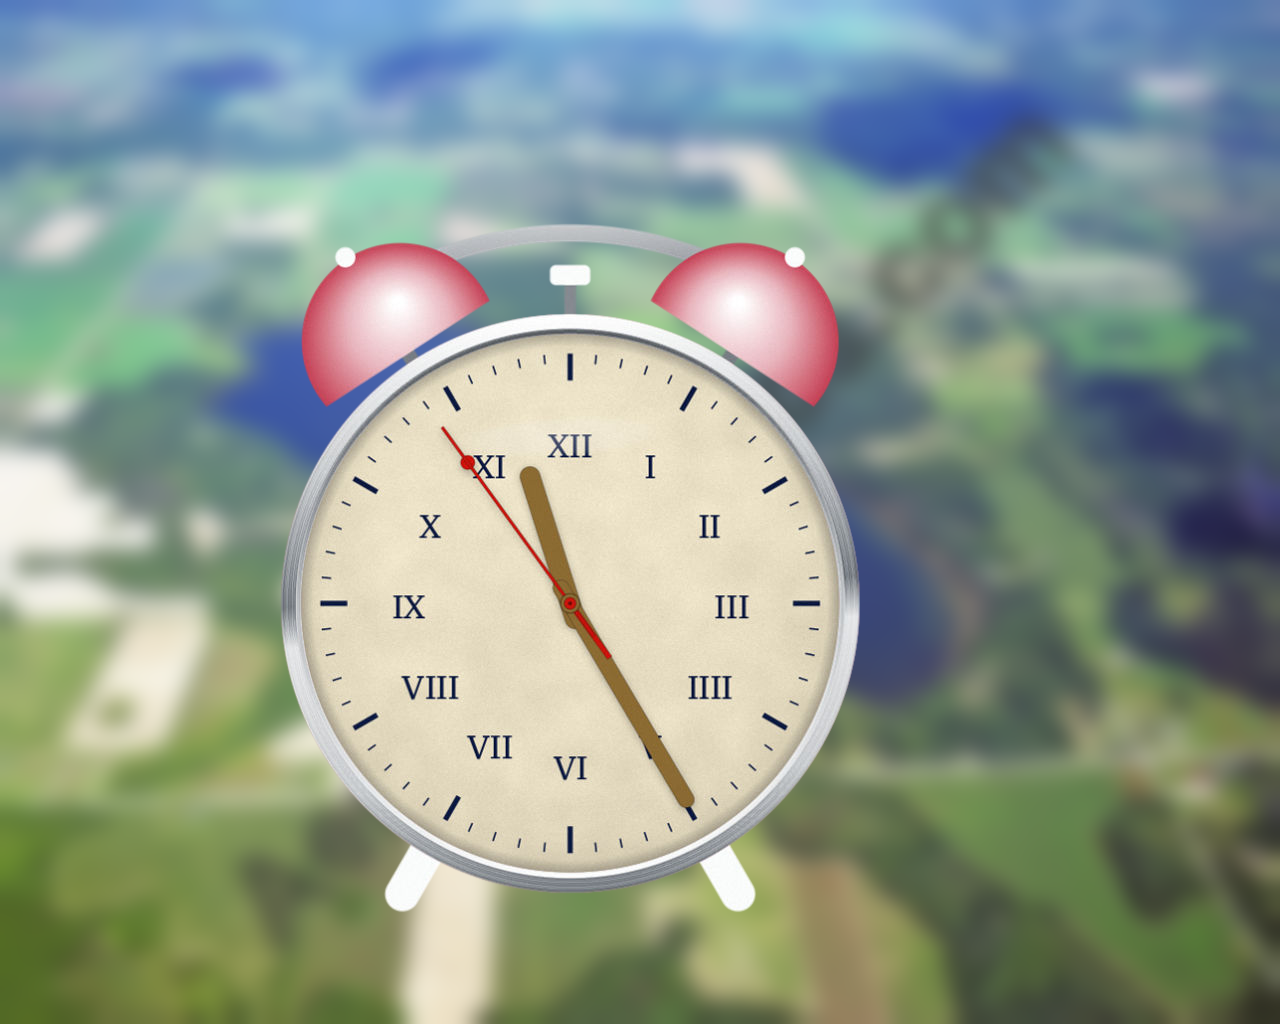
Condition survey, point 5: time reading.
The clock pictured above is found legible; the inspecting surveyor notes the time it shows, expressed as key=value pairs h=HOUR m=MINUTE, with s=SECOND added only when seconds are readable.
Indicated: h=11 m=24 s=54
